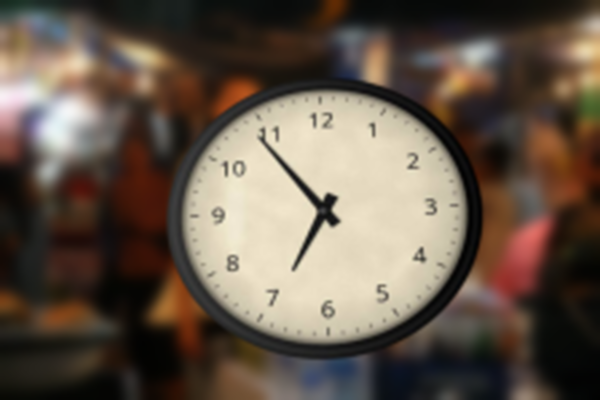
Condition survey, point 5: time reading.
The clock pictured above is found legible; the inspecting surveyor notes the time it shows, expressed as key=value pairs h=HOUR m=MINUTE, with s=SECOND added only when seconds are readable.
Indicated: h=6 m=54
